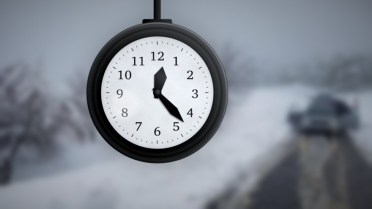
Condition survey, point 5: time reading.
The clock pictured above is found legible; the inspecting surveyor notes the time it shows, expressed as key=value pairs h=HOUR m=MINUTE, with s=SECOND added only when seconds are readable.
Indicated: h=12 m=23
